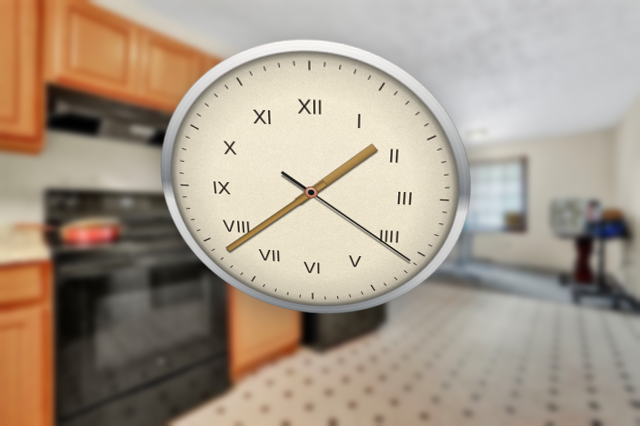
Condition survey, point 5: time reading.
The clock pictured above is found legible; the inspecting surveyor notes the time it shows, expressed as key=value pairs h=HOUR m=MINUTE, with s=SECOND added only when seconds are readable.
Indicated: h=1 m=38 s=21
